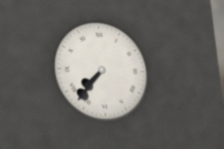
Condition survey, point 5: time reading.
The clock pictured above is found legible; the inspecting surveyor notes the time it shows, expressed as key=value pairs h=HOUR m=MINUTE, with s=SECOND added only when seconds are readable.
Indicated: h=7 m=37
